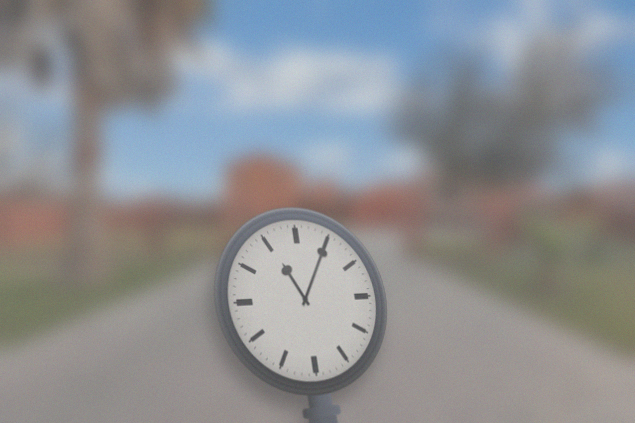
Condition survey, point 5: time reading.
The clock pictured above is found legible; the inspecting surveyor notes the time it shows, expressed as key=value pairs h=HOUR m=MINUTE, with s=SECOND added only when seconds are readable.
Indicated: h=11 m=5
